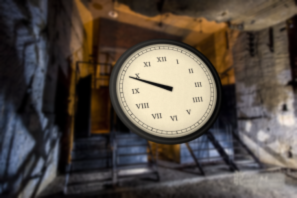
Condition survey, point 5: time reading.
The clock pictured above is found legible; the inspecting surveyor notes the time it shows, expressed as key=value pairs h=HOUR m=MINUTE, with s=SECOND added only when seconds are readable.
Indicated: h=9 m=49
